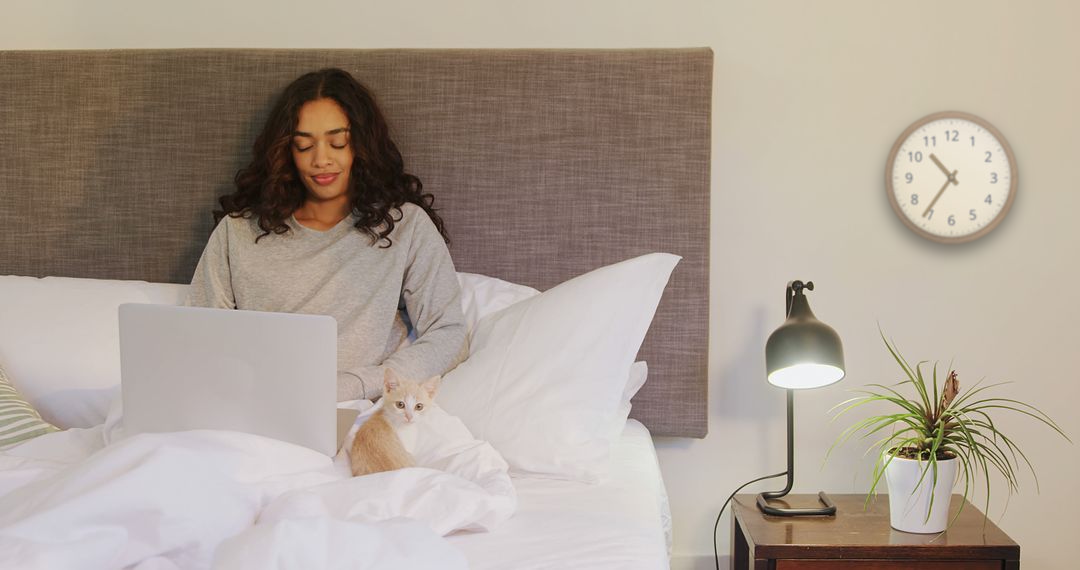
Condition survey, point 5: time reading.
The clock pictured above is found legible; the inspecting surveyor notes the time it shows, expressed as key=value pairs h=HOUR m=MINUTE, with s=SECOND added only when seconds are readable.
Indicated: h=10 m=36
